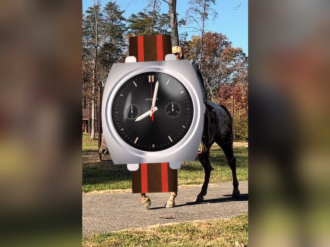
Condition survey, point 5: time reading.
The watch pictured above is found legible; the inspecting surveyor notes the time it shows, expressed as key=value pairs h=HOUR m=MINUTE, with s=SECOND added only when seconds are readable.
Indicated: h=8 m=2
